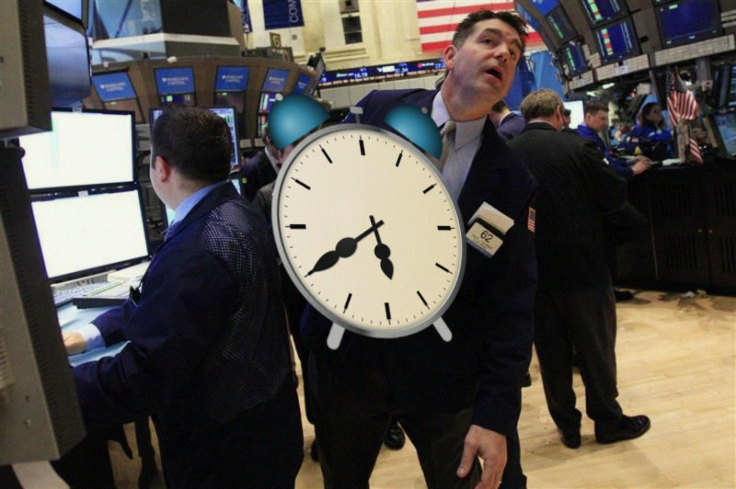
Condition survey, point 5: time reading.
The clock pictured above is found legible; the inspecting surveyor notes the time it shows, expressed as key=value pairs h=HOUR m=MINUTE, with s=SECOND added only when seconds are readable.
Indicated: h=5 m=40
